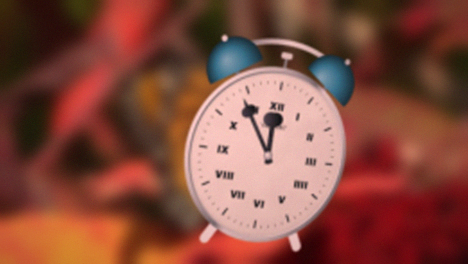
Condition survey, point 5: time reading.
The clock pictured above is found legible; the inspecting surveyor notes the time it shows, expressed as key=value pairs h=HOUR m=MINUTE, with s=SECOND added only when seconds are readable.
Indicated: h=11 m=54
